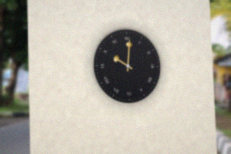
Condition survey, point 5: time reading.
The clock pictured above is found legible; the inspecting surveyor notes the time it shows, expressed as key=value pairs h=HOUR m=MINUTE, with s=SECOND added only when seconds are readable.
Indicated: h=10 m=1
